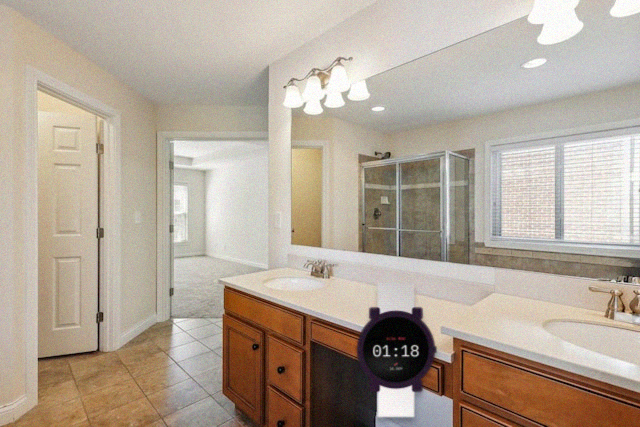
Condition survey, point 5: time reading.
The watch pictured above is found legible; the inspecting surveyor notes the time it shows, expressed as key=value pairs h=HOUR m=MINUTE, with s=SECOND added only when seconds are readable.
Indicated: h=1 m=18
